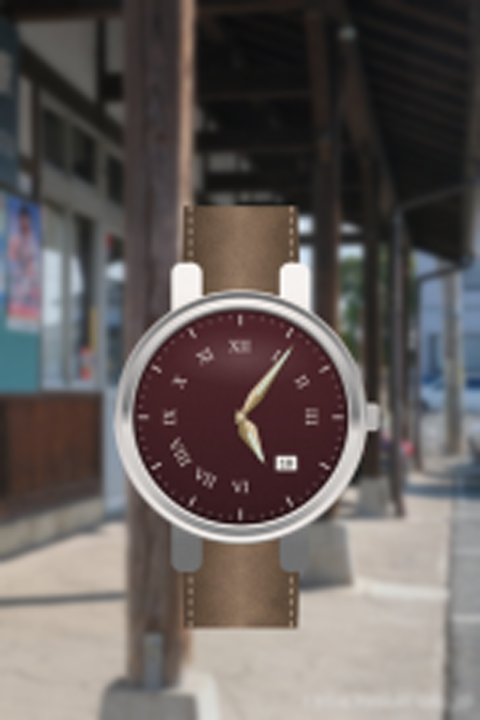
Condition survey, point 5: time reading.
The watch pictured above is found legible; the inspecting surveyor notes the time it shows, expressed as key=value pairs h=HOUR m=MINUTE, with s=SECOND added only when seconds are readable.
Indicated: h=5 m=6
